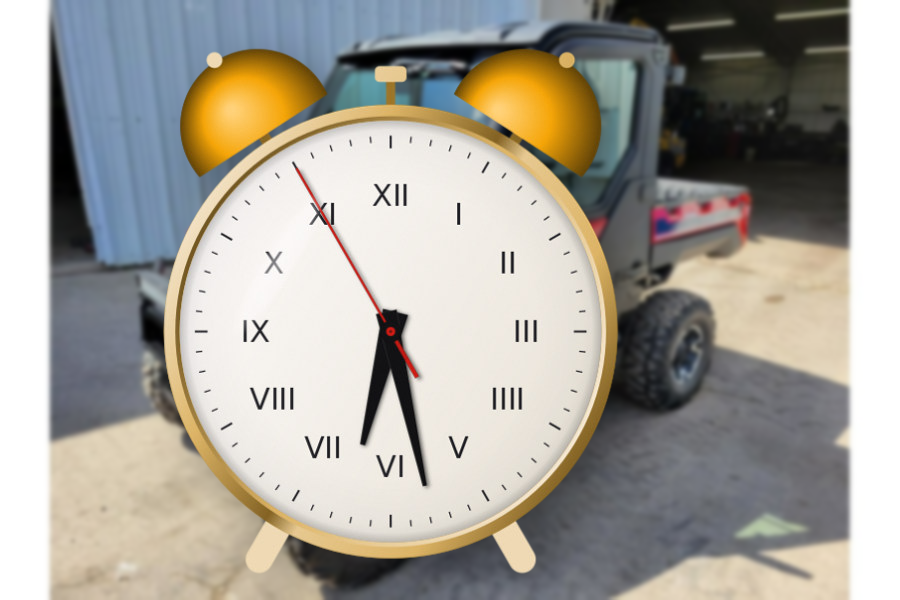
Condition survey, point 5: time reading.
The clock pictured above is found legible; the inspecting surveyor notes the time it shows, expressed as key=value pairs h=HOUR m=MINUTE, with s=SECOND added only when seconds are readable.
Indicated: h=6 m=27 s=55
